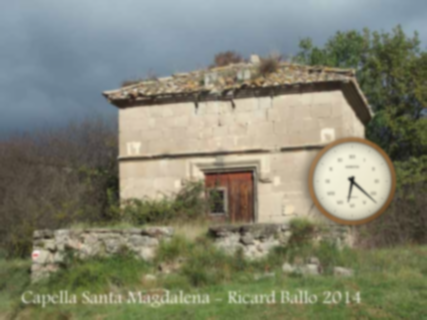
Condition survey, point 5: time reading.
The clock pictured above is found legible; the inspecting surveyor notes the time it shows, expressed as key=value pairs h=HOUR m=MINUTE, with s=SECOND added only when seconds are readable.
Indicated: h=6 m=22
